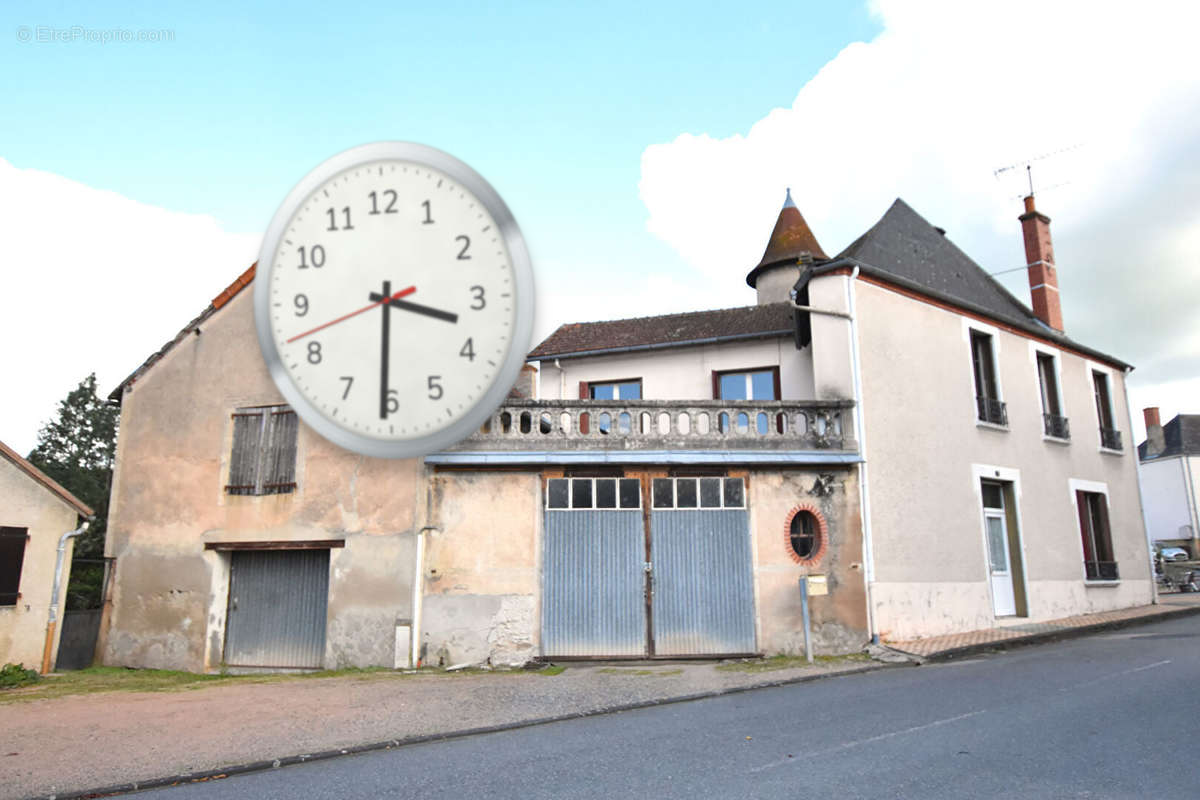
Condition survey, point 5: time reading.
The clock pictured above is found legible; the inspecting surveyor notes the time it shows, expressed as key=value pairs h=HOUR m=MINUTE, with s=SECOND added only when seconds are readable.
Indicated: h=3 m=30 s=42
